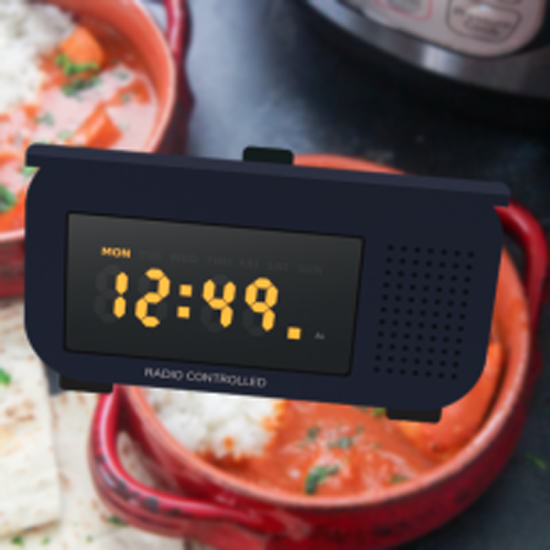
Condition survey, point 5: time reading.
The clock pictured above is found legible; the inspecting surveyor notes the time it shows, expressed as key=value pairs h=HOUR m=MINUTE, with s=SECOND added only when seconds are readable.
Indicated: h=12 m=49
